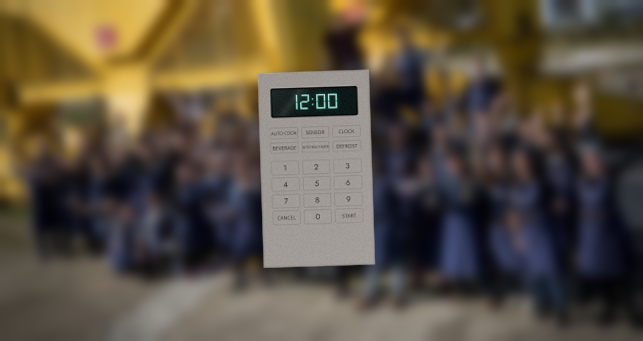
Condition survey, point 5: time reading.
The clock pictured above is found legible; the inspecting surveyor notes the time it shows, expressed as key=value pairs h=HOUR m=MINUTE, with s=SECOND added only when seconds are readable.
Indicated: h=12 m=0
